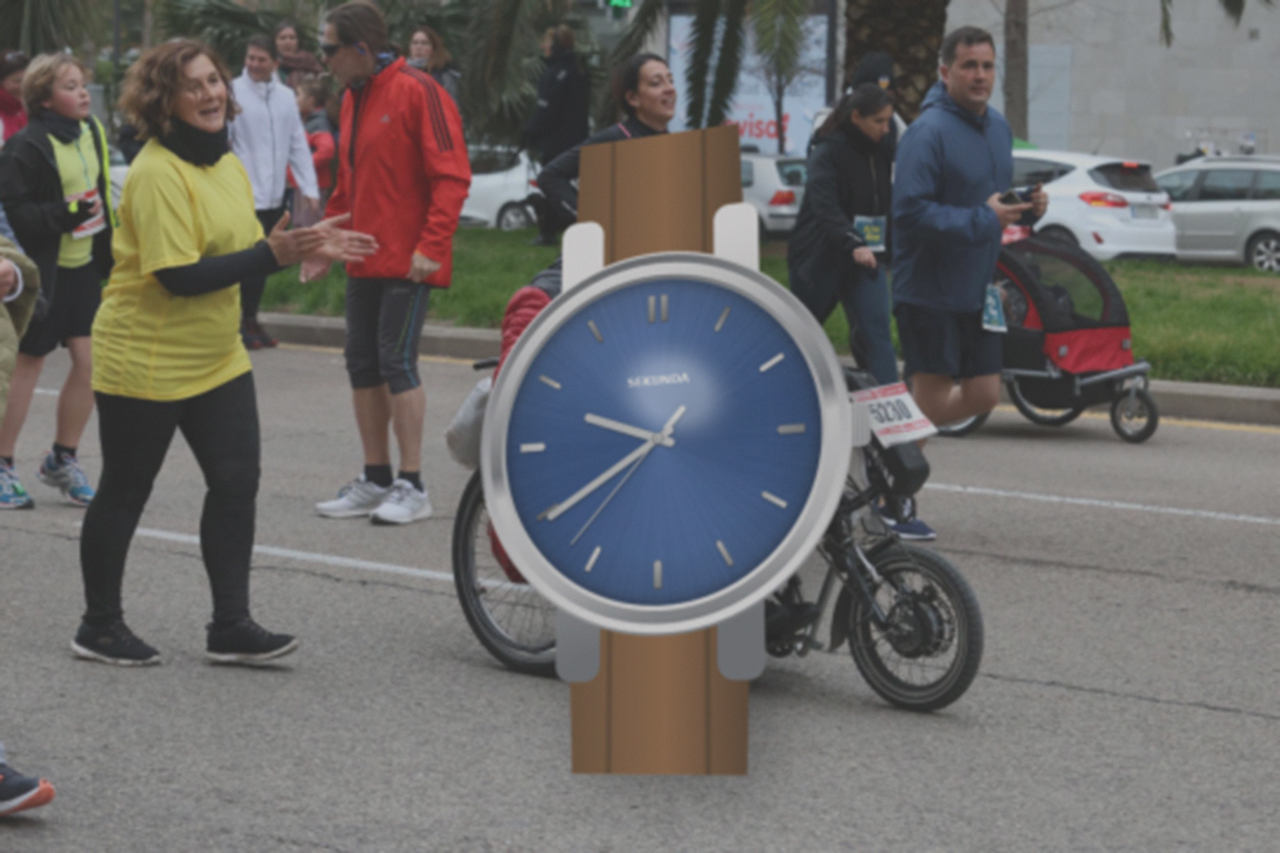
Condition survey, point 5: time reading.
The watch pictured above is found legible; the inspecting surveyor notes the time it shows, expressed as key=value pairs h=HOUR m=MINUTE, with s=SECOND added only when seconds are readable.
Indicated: h=9 m=39 s=37
